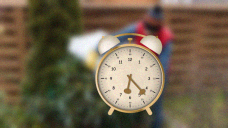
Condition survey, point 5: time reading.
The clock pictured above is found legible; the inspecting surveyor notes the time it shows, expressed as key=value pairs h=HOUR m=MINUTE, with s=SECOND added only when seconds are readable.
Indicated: h=6 m=23
